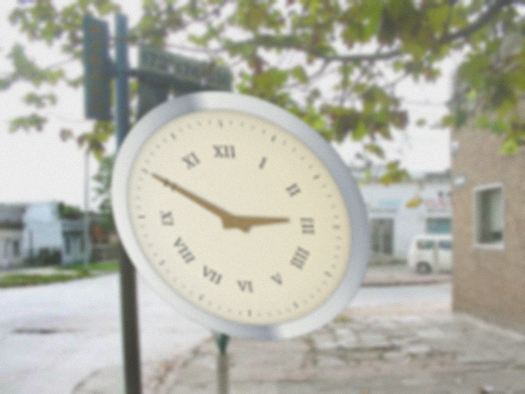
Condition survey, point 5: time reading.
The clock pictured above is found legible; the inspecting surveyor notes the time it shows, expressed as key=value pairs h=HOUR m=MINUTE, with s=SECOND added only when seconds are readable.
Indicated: h=2 m=50
